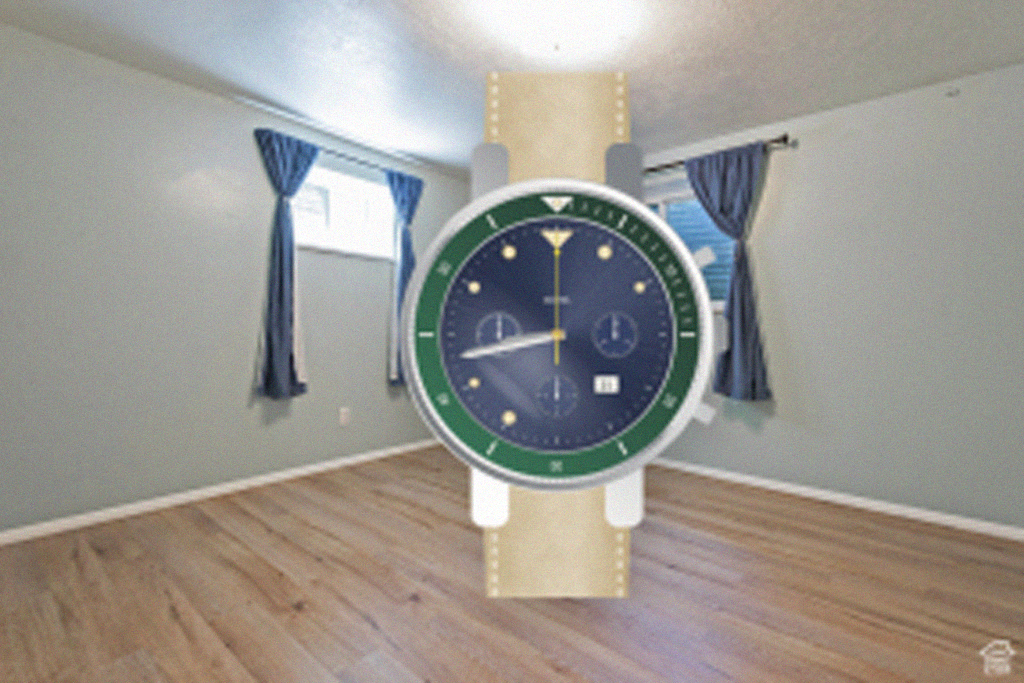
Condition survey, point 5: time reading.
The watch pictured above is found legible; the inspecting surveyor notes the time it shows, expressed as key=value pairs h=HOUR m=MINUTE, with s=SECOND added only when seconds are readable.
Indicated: h=8 m=43
